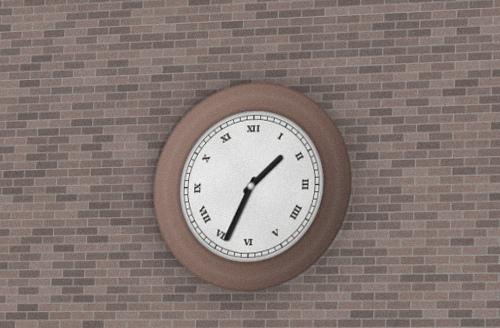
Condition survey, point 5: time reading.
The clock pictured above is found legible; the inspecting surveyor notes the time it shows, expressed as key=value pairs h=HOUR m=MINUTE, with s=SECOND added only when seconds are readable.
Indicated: h=1 m=34
